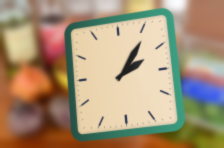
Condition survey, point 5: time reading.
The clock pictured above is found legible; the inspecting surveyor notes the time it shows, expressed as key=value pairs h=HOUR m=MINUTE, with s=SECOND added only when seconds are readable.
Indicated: h=2 m=6
